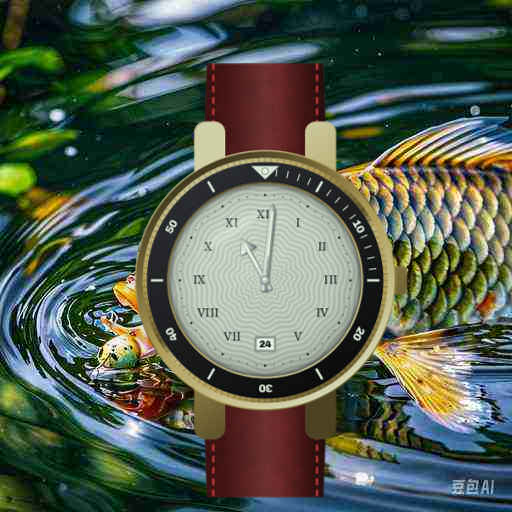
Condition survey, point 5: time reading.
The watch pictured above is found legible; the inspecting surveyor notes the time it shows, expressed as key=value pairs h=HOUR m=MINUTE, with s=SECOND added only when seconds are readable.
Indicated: h=11 m=1
